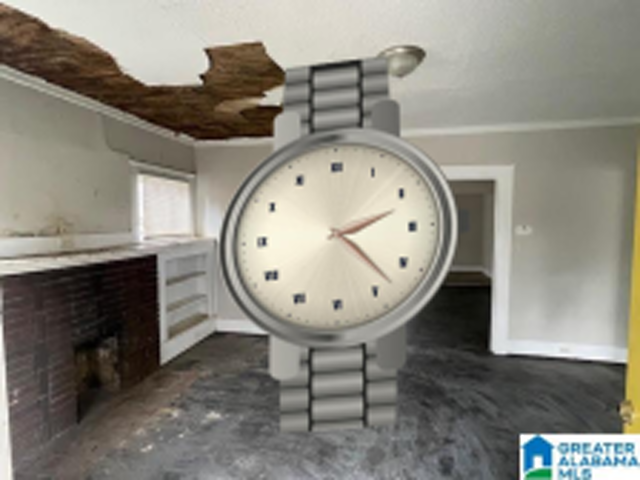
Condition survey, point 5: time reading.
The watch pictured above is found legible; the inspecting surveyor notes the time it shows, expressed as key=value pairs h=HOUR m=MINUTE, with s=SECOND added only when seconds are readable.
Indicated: h=2 m=23
